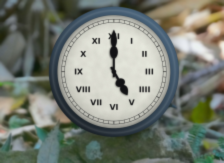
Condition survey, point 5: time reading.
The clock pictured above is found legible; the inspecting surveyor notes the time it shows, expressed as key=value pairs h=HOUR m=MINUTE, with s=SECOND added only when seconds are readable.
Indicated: h=5 m=0
